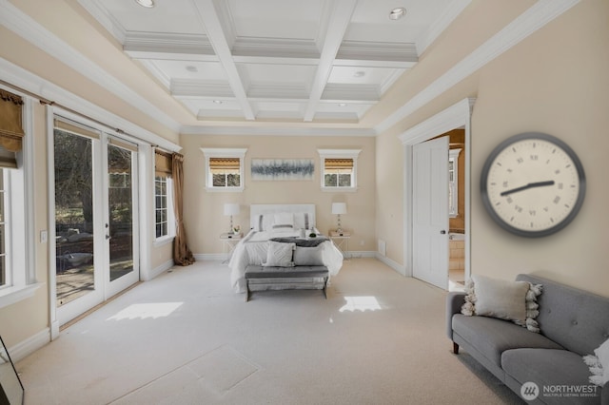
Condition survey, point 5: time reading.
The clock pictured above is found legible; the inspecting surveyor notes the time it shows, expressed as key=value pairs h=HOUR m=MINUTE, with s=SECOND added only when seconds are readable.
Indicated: h=2 m=42
